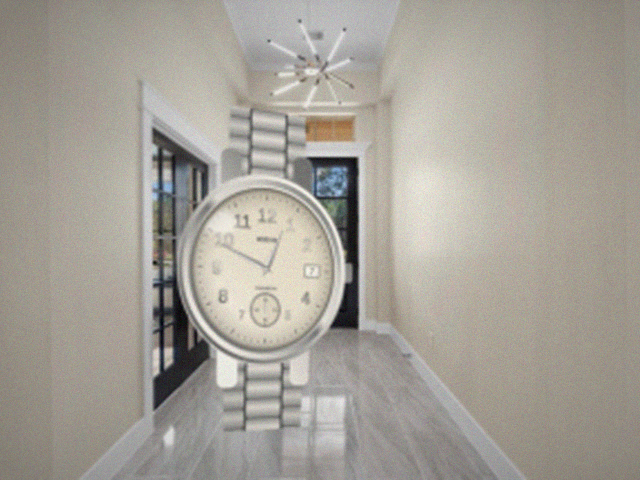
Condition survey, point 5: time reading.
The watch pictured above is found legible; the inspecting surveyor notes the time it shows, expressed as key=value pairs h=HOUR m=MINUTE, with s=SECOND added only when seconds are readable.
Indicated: h=12 m=49
